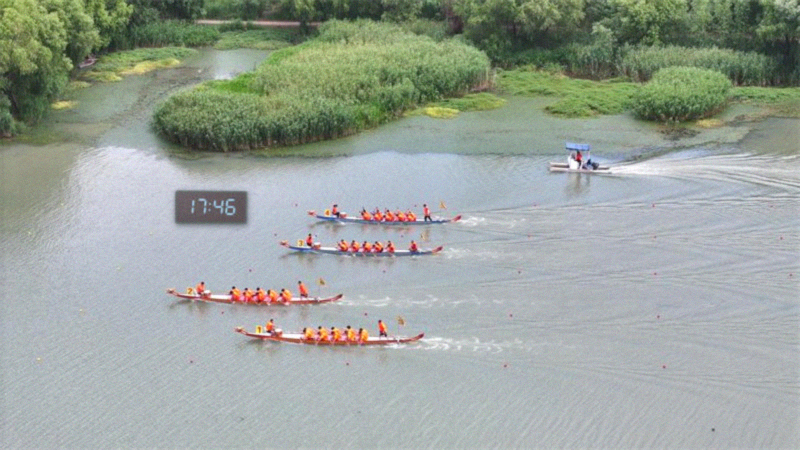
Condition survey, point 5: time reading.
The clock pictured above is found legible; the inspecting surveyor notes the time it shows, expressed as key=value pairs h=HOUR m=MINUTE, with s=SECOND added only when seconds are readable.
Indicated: h=17 m=46
